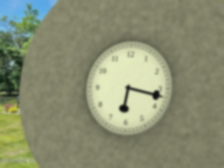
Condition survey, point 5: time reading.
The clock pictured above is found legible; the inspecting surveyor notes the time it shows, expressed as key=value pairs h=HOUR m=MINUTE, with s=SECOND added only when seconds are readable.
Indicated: h=6 m=17
